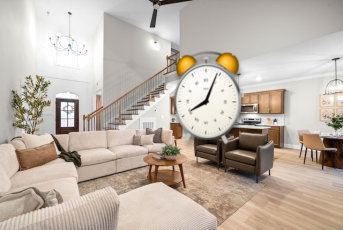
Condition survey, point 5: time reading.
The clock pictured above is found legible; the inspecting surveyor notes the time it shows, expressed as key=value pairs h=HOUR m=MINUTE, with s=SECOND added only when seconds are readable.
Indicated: h=8 m=4
